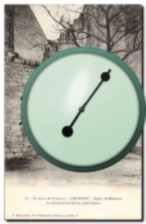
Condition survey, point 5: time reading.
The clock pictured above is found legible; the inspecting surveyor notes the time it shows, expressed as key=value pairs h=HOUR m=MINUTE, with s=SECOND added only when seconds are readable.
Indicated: h=7 m=6
